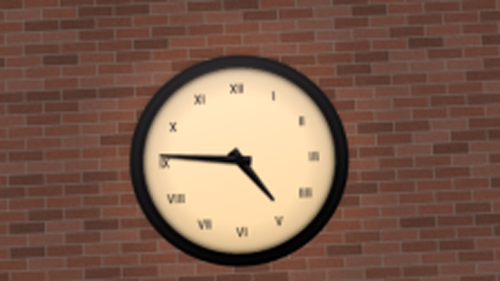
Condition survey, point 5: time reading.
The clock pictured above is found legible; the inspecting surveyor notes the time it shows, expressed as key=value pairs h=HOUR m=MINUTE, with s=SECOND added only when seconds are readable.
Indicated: h=4 m=46
